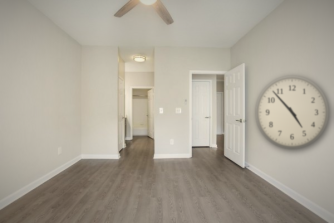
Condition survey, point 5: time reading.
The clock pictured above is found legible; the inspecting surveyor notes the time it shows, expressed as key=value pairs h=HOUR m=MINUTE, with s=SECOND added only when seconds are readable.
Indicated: h=4 m=53
